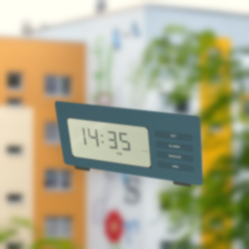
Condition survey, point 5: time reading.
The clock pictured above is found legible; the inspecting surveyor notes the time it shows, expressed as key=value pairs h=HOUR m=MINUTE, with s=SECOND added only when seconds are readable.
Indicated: h=14 m=35
